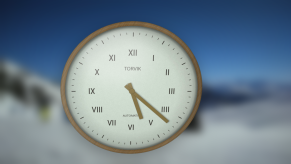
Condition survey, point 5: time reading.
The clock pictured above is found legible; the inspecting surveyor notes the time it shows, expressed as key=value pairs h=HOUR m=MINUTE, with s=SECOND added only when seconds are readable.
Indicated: h=5 m=22
